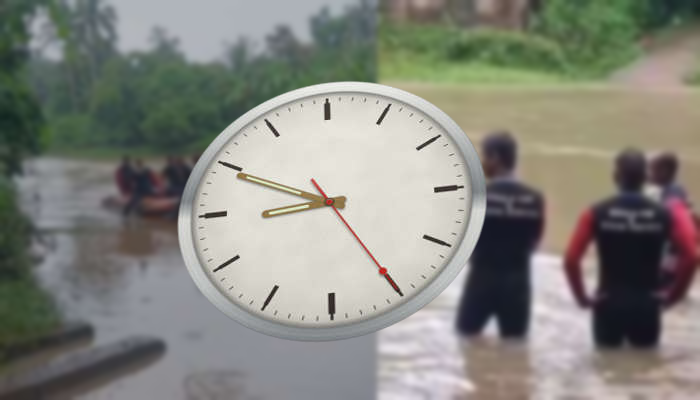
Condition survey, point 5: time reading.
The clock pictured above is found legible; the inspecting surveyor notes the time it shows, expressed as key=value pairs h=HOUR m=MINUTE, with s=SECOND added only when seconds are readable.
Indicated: h=8 m=49 s=25
